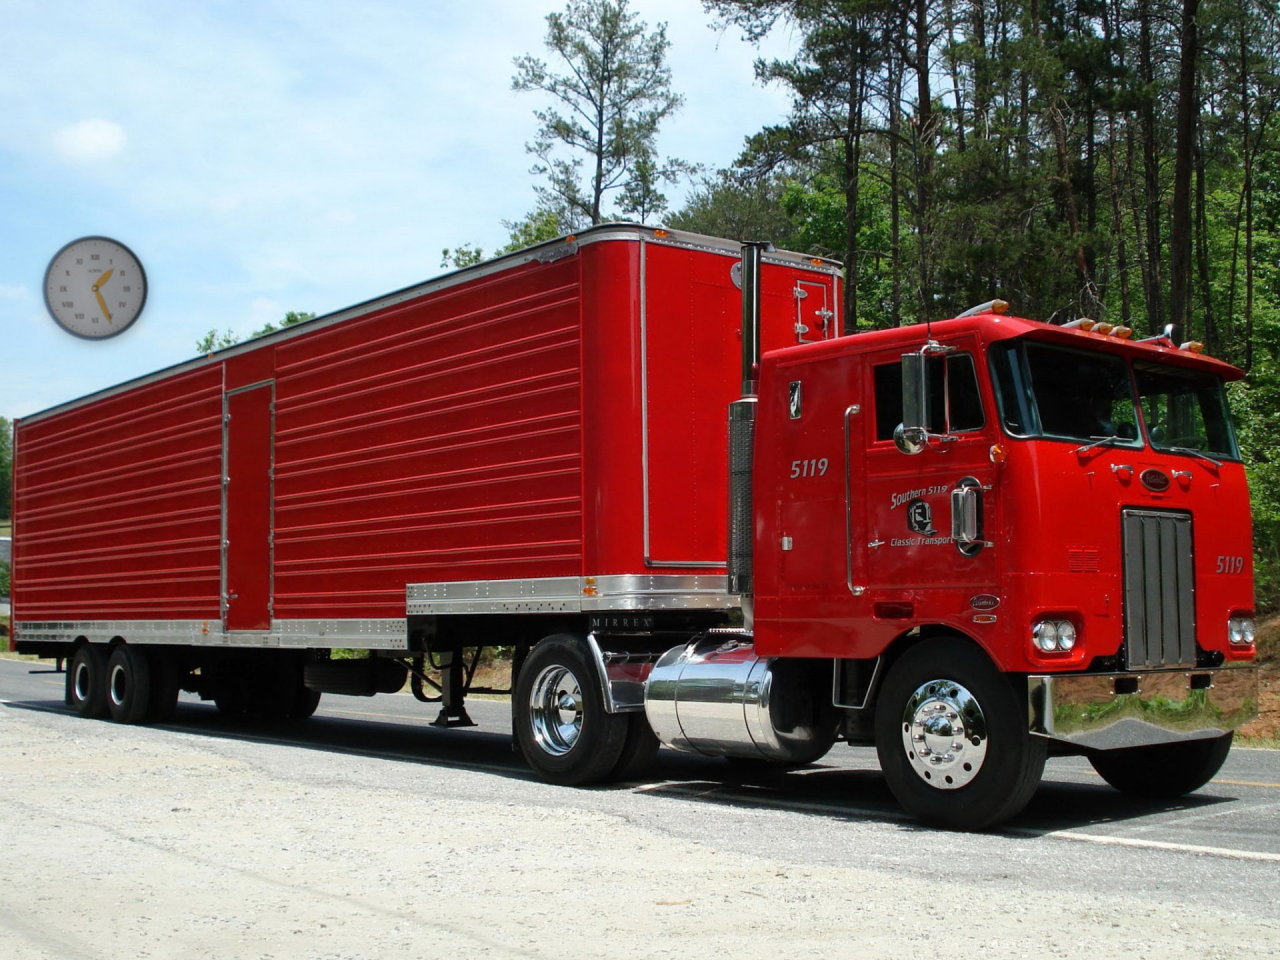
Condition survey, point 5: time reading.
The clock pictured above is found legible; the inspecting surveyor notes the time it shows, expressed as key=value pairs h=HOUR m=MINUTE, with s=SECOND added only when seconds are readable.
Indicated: h=1 m=26
